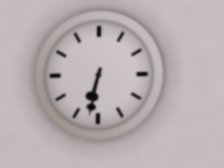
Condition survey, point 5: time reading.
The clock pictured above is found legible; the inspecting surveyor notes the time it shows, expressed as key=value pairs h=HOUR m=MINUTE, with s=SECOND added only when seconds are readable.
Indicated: h=6 m=32
